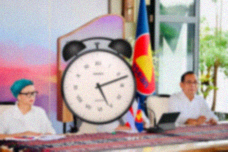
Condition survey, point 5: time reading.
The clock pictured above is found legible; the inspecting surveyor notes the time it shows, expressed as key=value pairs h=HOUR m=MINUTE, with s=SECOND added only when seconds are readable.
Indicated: h=5 m=12
